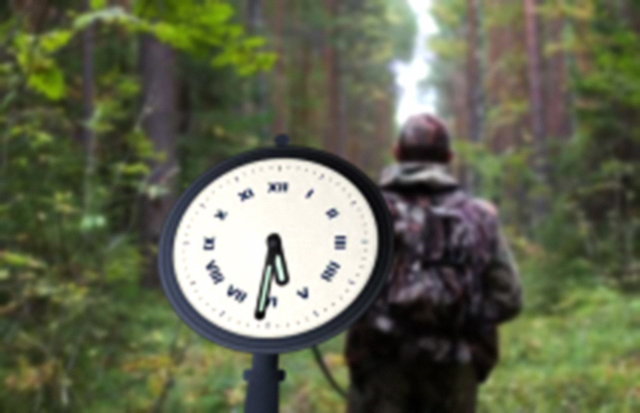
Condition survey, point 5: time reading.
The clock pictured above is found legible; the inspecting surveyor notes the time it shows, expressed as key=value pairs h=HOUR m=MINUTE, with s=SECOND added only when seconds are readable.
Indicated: h=5 m=31
